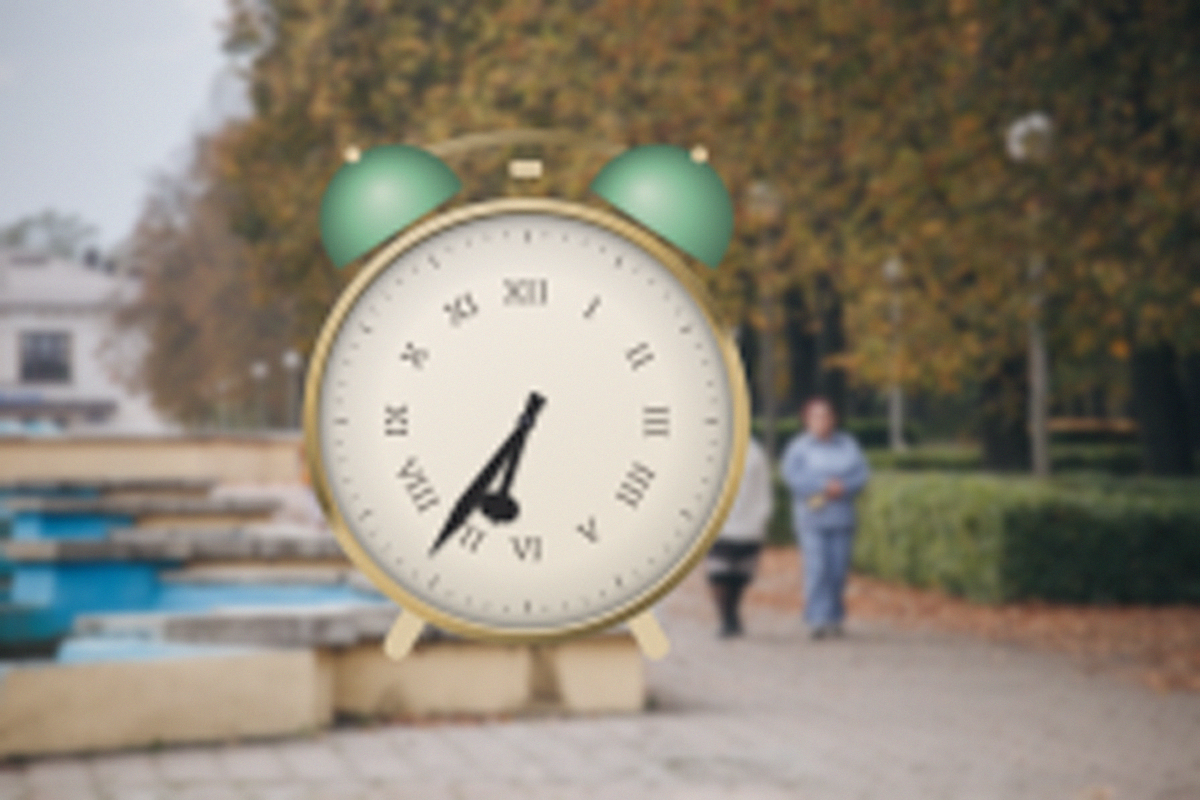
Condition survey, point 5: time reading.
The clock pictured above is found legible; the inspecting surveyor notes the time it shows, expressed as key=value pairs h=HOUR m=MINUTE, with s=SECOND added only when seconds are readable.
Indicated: h=6 m=36
